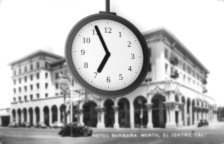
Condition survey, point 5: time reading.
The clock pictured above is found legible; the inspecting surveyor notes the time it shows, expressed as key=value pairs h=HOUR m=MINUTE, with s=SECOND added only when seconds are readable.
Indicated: h=6 m=56
